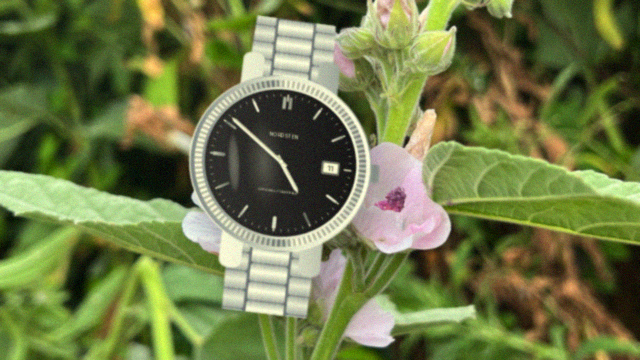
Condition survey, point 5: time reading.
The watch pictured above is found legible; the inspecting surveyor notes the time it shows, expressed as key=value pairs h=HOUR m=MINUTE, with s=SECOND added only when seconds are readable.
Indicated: h=4 m=51
